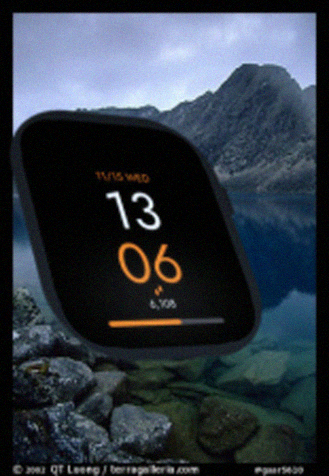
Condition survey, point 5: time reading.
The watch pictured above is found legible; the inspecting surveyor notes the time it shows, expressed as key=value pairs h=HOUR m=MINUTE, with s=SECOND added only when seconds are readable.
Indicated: h=13 m=6
